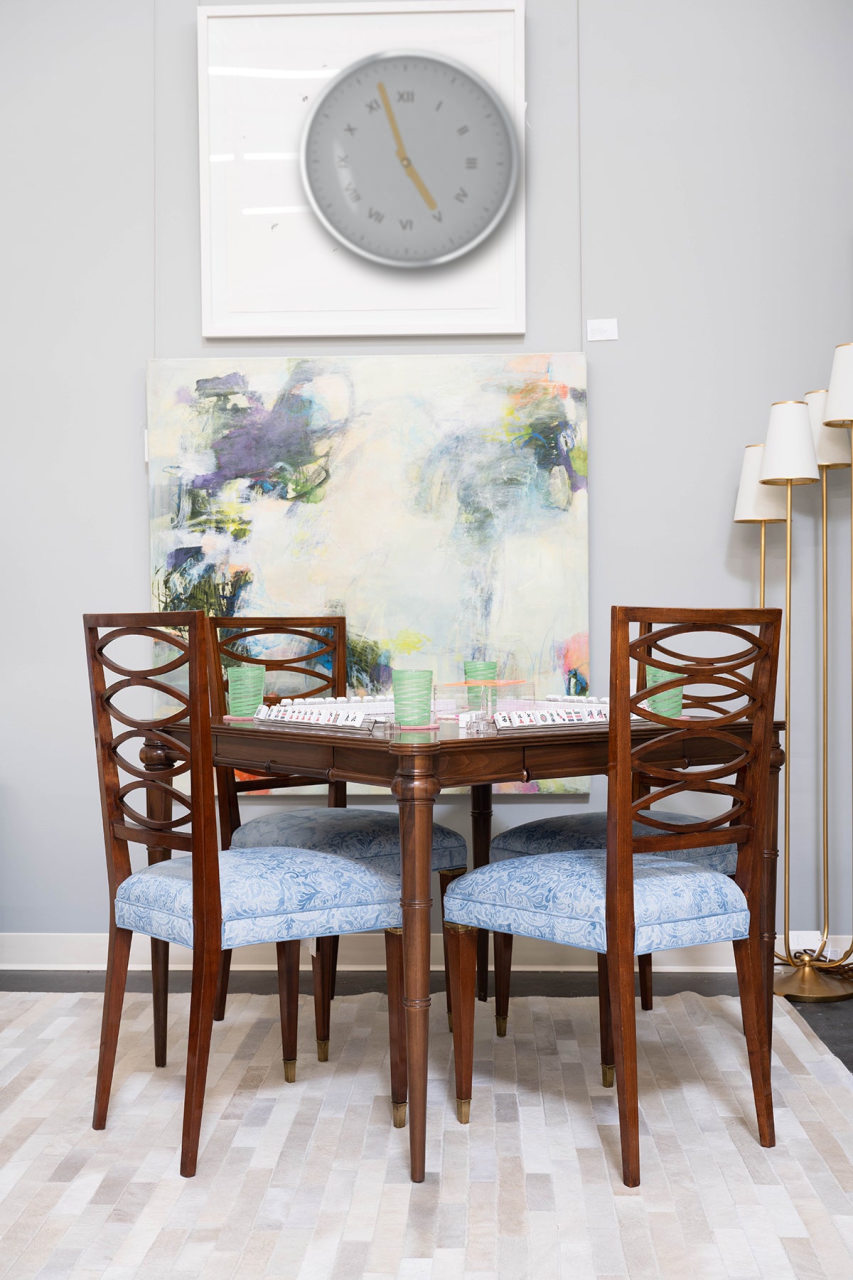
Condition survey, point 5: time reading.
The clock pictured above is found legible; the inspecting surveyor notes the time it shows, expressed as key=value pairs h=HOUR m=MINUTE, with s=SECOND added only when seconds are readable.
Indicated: h=4 m=57
